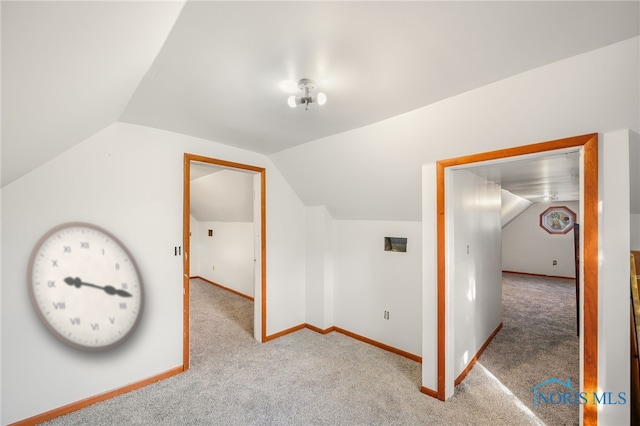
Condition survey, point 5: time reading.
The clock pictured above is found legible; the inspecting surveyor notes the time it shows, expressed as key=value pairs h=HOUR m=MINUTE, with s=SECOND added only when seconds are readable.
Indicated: h=9 m=17
